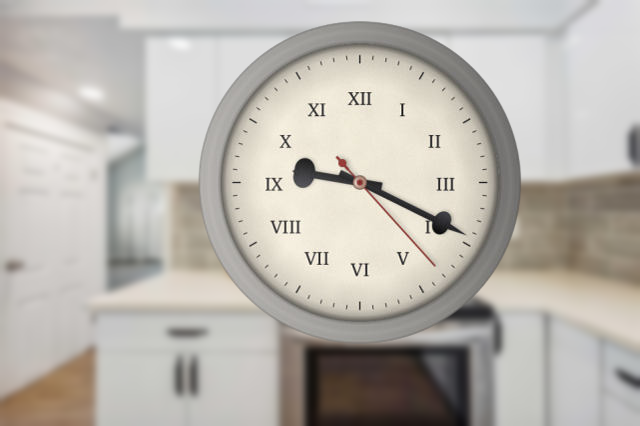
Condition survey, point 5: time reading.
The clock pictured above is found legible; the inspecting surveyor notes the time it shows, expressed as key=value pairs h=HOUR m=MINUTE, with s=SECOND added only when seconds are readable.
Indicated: h=9 m=19 s=23
